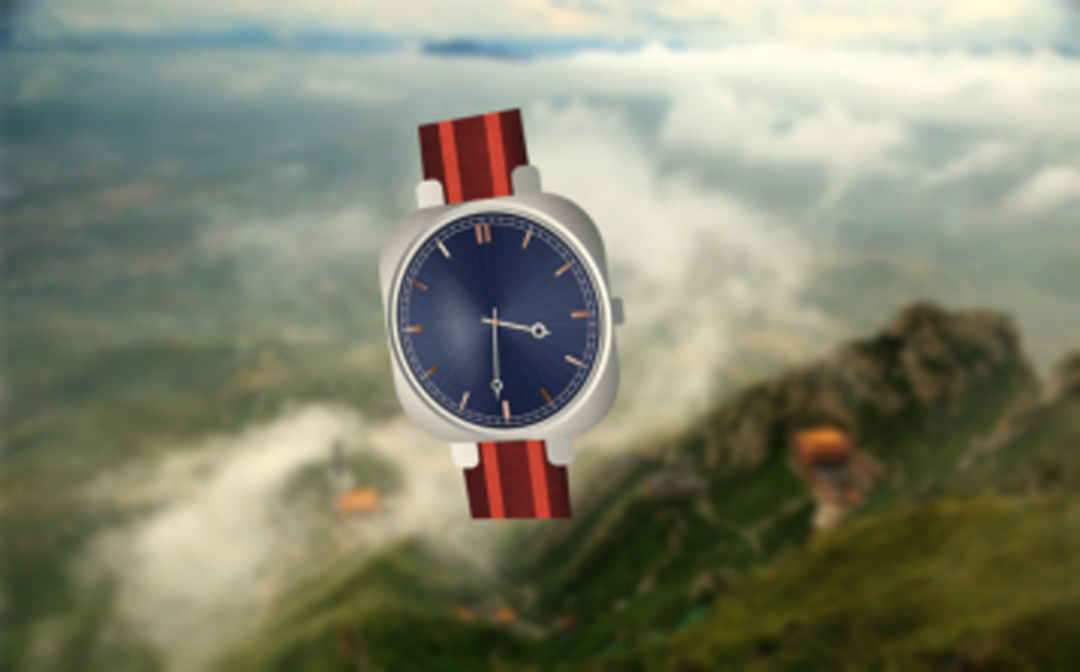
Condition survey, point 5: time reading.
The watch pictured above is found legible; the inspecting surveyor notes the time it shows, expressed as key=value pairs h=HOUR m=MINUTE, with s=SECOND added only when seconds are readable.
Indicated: h=3 m=31
